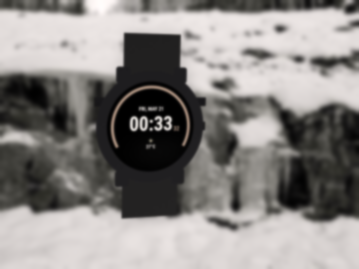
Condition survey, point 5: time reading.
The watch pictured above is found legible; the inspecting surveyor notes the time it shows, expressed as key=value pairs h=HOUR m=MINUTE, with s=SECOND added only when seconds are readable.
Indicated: h=0 m=33
